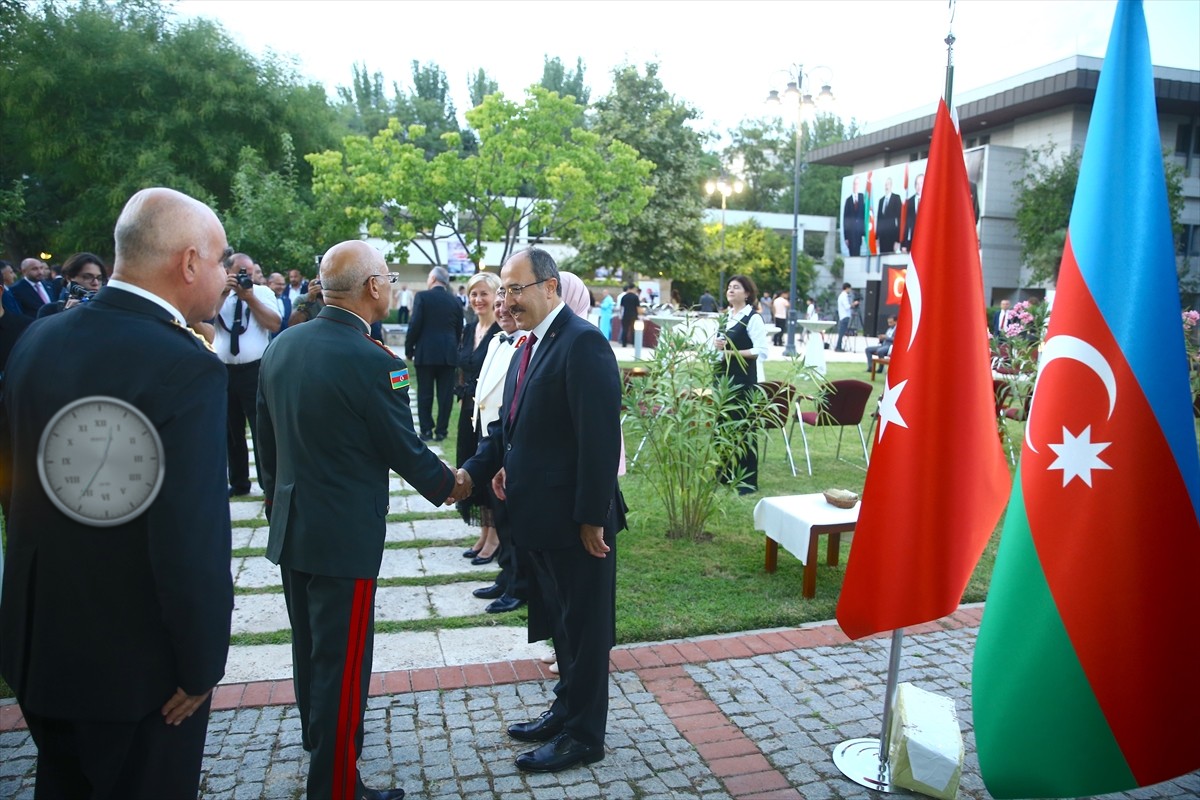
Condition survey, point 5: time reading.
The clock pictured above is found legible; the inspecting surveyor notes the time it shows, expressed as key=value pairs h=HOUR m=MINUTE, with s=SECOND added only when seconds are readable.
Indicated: h=12 m=36
